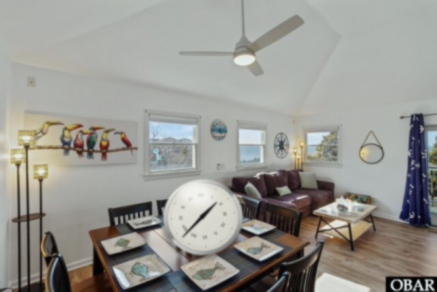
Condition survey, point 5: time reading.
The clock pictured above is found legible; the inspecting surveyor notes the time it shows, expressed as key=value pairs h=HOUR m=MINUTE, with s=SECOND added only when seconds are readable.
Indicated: h=1 m=38
